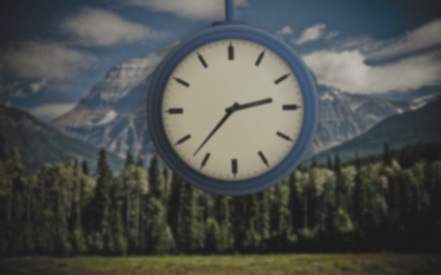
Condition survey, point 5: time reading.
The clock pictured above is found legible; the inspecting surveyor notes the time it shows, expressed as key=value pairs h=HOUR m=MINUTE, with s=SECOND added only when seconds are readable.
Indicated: h=2 m=37
